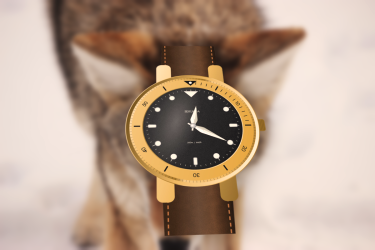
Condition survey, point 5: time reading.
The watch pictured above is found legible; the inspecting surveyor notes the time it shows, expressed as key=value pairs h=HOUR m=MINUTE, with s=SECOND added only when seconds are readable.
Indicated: h=12 m=20
